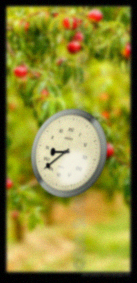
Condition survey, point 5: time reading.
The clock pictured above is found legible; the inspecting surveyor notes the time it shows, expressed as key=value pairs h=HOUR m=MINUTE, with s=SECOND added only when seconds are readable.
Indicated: h=8 m=37
